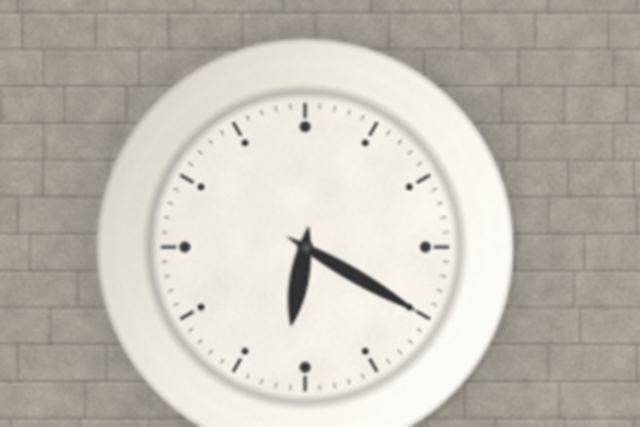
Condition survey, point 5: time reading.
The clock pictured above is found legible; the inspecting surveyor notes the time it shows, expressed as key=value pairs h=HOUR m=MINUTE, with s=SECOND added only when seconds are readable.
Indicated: h=6 m=20
